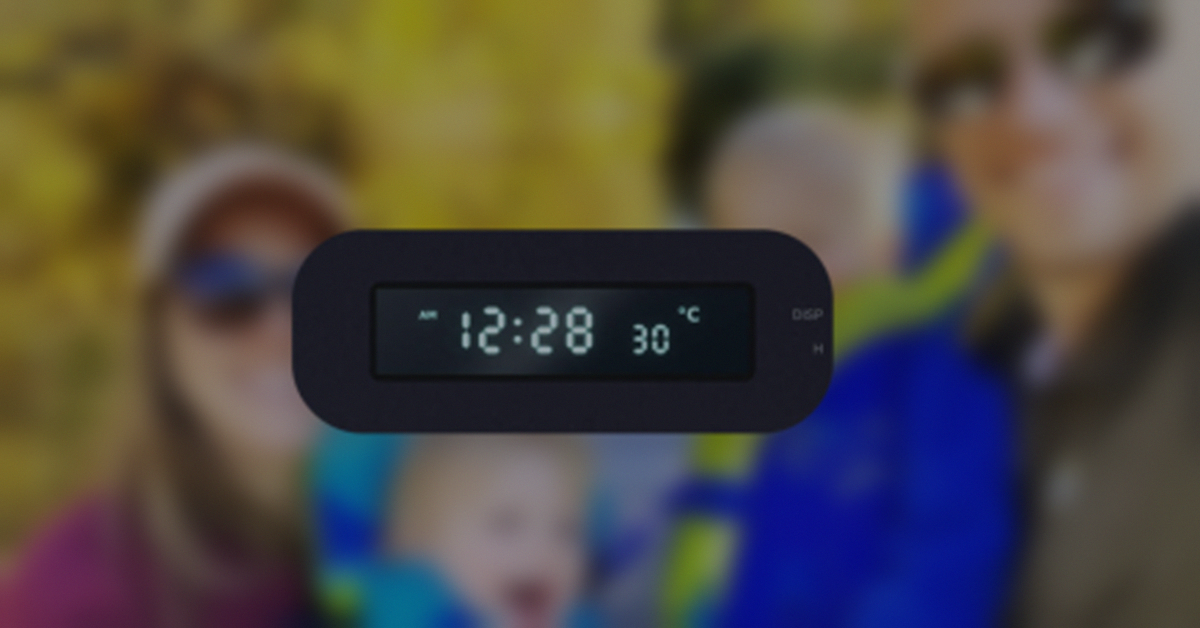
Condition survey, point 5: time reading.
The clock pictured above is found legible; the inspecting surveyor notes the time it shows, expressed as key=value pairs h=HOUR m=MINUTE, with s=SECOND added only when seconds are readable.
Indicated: h=12 m=28
